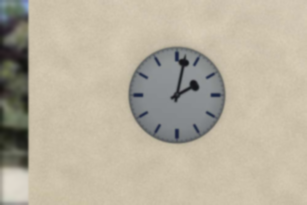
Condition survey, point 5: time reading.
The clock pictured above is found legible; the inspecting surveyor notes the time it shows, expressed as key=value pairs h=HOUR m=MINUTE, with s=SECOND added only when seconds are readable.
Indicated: h=2 m=2
